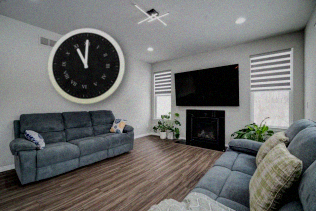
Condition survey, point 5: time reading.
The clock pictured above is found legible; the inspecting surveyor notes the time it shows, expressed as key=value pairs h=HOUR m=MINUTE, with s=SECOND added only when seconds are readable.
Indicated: h=11 m=0
